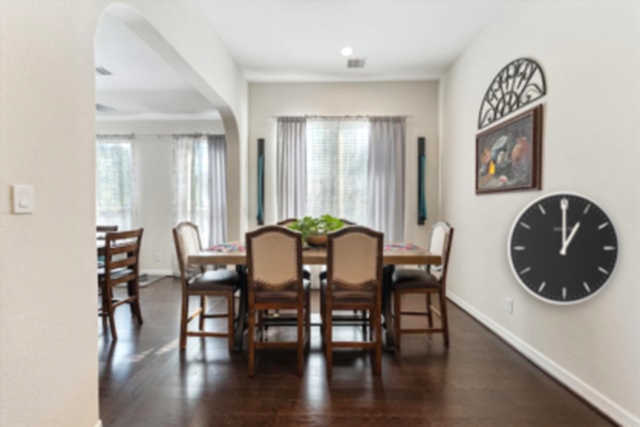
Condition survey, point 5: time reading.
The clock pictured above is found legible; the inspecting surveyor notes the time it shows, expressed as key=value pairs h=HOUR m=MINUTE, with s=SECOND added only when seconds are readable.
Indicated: h=1 m=0
